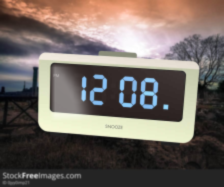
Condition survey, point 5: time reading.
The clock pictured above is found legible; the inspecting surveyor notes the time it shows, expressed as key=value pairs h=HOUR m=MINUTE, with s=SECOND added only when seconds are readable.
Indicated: h=12 m=8
